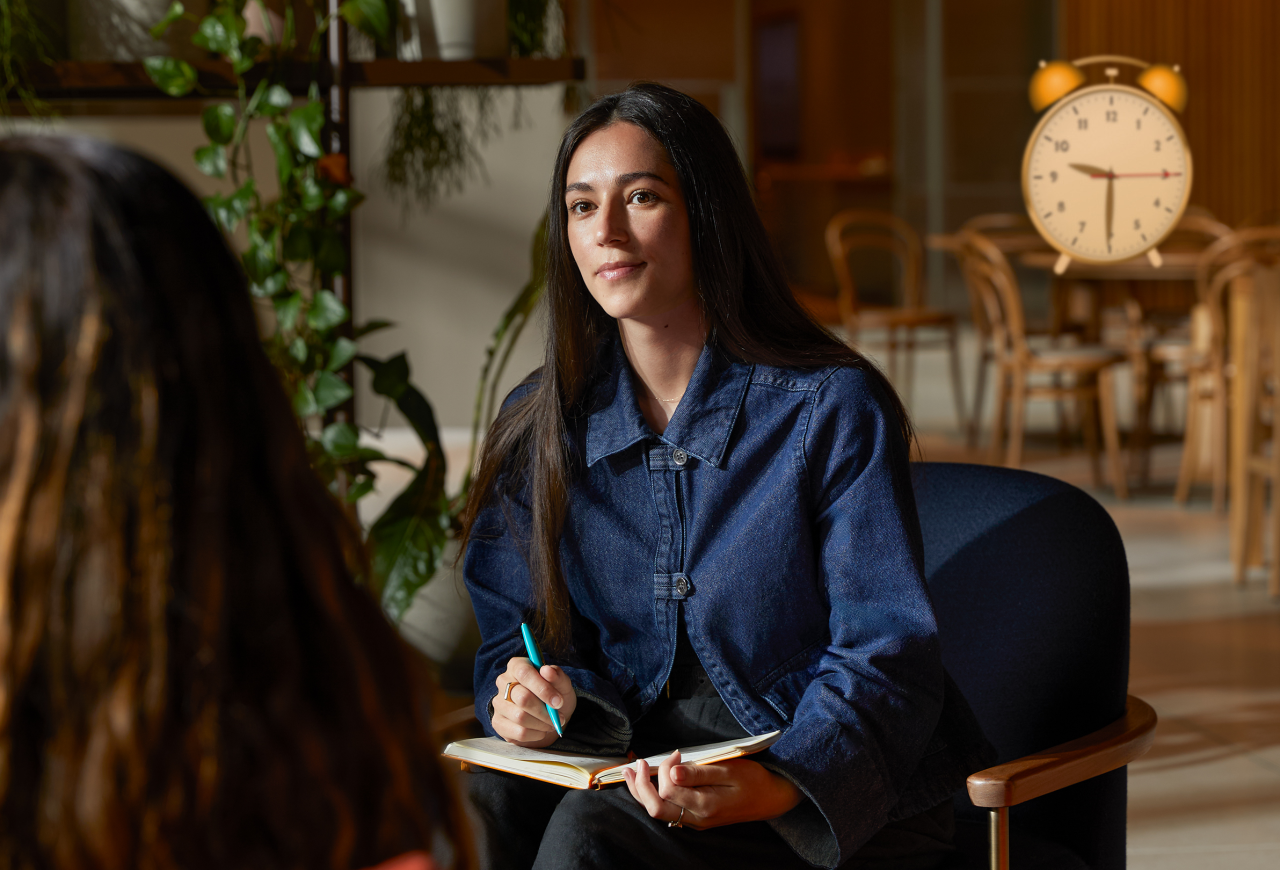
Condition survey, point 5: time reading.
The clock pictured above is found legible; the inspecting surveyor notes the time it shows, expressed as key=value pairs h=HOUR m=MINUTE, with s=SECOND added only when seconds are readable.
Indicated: h=9 m=30 s=15
